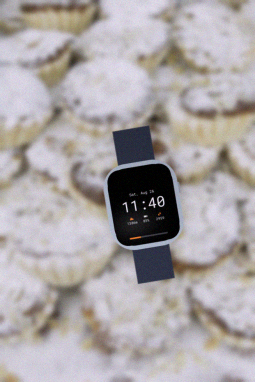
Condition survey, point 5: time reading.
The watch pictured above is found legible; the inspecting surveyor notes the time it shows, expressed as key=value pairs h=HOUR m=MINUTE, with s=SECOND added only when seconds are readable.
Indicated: h=11 m=40
